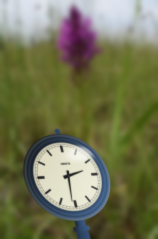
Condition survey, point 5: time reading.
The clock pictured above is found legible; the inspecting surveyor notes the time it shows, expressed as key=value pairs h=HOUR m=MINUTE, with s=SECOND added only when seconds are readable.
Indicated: h=2 m=31
